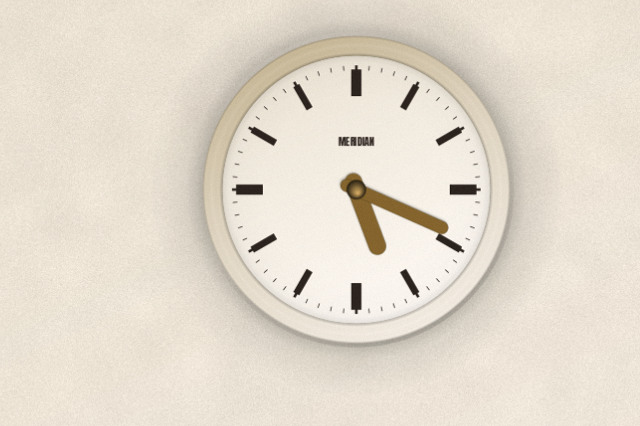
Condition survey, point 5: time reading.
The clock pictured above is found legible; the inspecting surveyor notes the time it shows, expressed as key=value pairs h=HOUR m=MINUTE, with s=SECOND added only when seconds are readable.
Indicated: h=5 m=19
